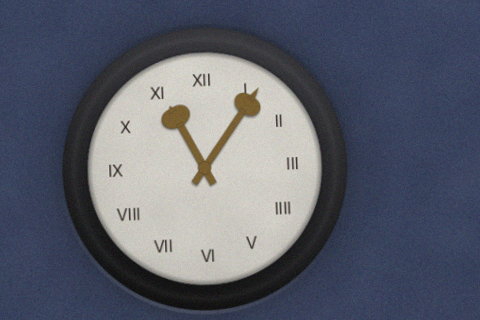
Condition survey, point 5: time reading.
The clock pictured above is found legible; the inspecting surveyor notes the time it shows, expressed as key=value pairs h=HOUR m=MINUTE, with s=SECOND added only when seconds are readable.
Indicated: h=11 m=6
